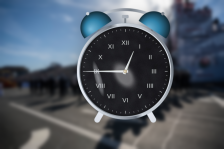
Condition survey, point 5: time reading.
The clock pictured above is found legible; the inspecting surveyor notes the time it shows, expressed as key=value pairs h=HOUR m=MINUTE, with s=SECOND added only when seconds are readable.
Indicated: h=12 m=45
